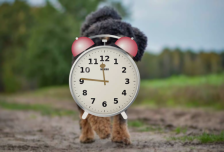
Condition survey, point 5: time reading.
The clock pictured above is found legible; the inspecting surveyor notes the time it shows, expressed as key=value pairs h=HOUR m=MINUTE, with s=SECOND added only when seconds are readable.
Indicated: h=11 m=46
